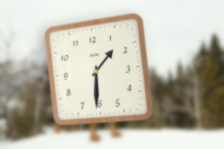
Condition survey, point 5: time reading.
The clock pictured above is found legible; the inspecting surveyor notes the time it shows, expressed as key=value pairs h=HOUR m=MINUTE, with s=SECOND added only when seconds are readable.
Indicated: h=1 m=31
